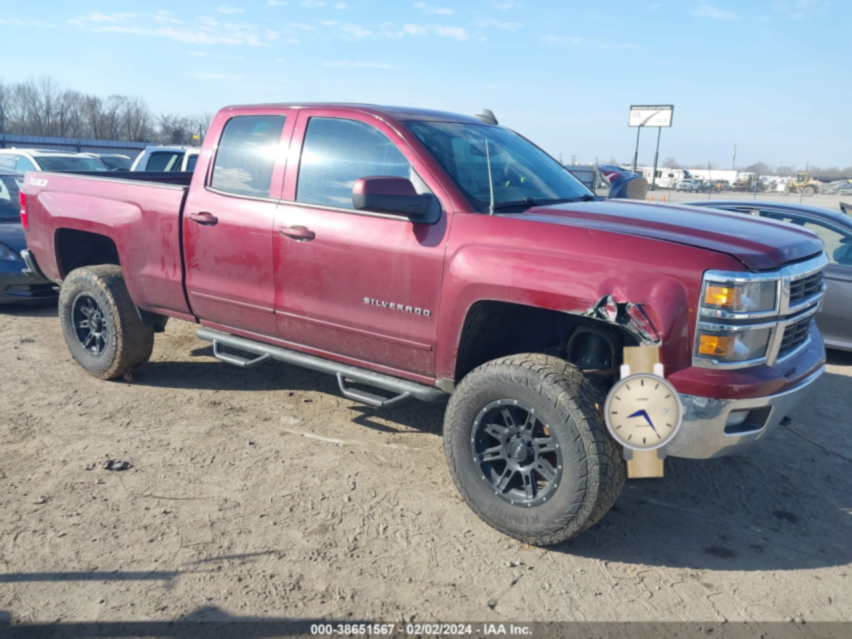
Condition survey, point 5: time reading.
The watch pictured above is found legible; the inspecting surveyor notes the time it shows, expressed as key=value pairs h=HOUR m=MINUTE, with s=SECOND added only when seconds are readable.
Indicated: h=8 m=25
